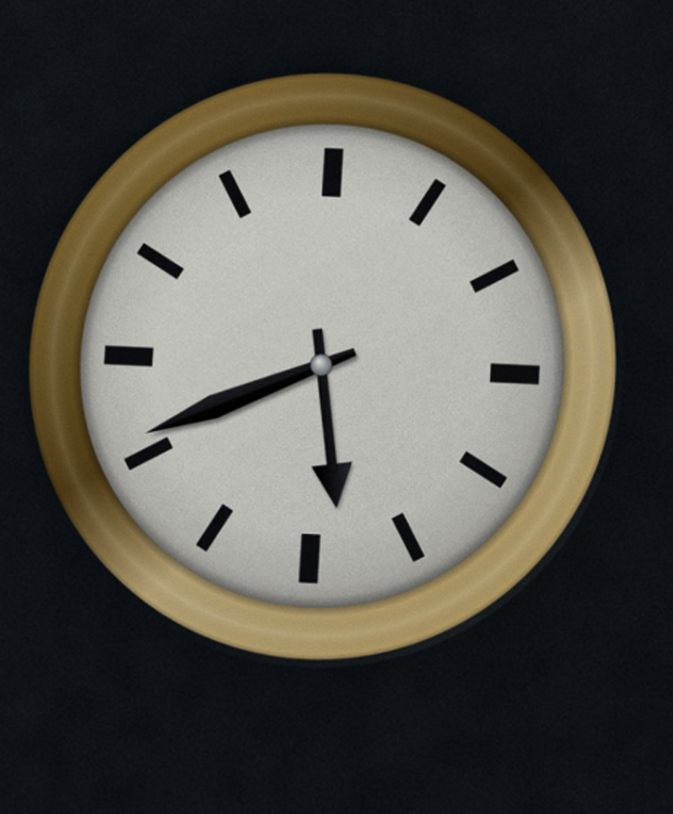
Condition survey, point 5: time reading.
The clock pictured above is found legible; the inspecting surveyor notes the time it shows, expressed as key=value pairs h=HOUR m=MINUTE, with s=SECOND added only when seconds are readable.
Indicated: h=5 m=41
